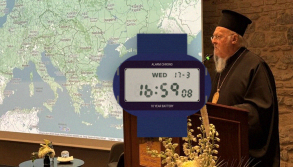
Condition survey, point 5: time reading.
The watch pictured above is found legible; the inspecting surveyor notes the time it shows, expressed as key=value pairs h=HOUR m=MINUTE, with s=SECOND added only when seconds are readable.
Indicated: h=16 m=59 s=8
